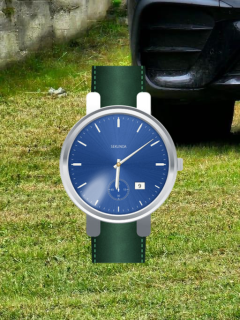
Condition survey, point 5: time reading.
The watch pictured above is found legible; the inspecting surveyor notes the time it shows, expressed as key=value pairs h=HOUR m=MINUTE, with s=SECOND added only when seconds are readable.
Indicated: h=6 m=9
